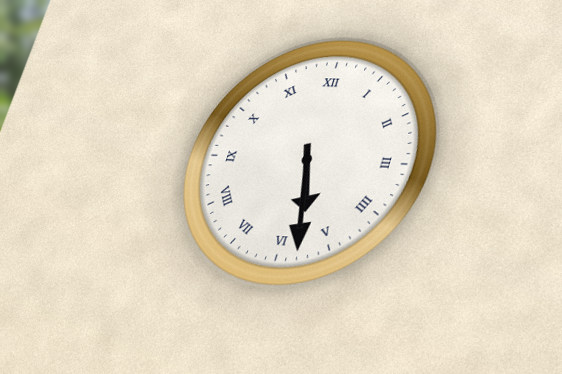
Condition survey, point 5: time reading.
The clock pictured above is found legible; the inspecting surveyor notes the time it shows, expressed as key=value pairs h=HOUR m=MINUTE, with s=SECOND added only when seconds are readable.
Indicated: h=5 m=28
